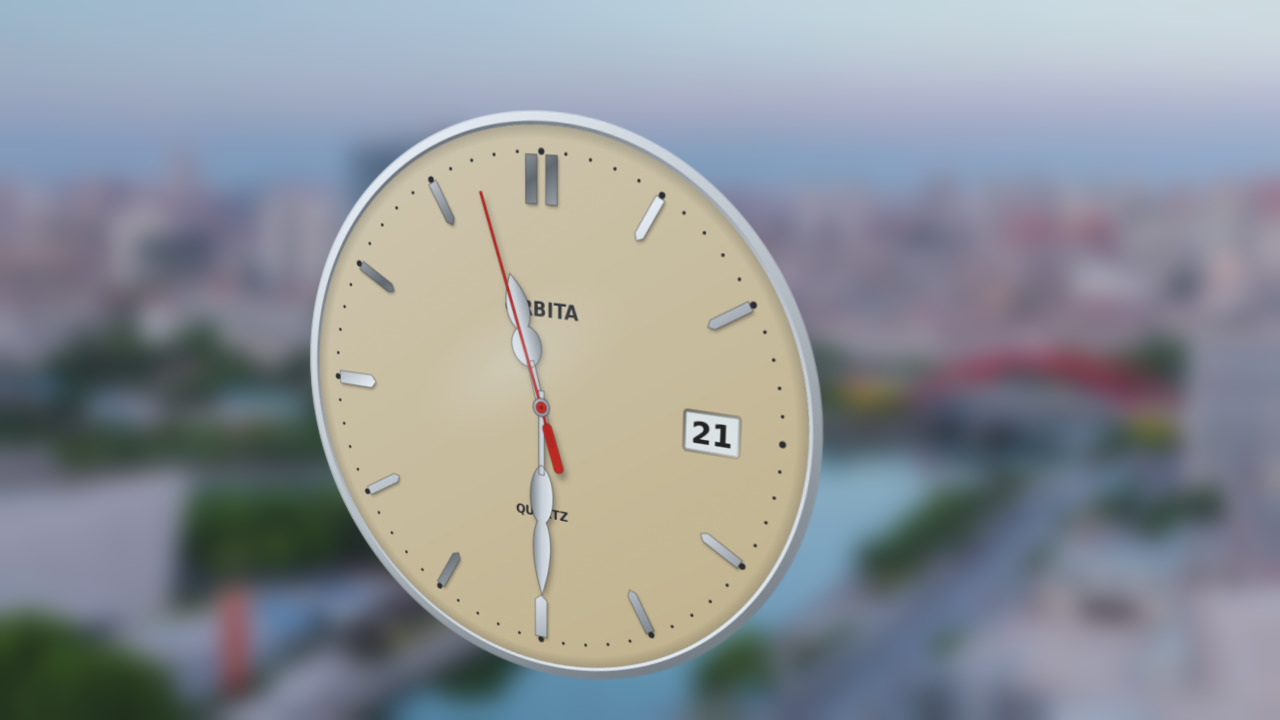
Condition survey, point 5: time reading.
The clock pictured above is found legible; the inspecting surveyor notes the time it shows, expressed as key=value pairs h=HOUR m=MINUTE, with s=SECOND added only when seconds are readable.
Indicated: h=11 m=29 s=57
